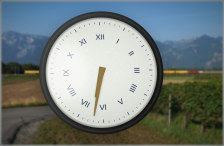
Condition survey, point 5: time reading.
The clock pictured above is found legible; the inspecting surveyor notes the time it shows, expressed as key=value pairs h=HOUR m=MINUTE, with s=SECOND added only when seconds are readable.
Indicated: h=6 m=32
